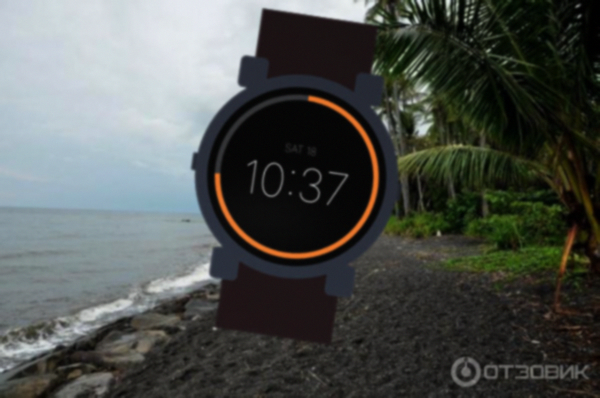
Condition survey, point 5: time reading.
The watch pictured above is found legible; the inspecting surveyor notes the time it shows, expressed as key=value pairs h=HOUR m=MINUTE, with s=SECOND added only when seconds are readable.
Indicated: h=10 m=37
